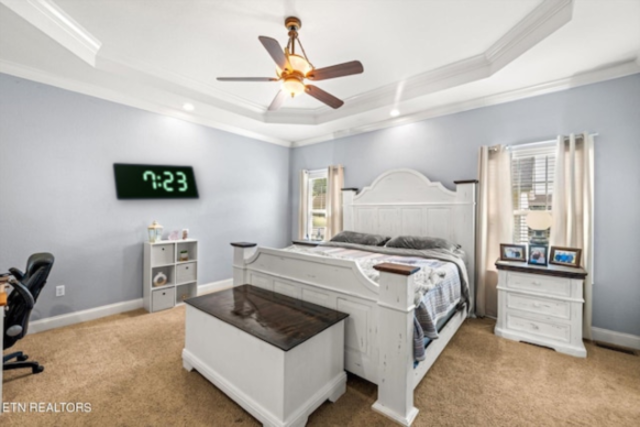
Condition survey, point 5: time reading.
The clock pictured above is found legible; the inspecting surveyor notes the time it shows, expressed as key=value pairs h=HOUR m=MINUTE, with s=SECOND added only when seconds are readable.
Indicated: h=7 m=23
